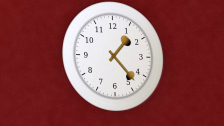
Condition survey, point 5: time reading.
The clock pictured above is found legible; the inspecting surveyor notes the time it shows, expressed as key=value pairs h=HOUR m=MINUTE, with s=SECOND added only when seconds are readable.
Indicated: h=1 m=23
